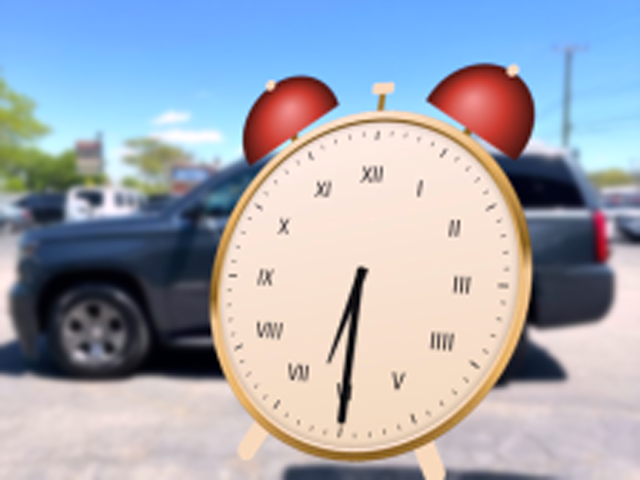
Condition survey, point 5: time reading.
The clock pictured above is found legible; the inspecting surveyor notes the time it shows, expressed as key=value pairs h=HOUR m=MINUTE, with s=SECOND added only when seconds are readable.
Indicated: h=6 m=30
